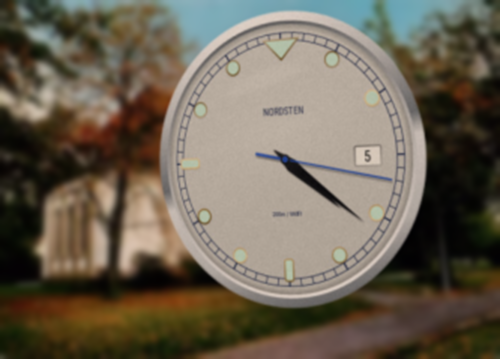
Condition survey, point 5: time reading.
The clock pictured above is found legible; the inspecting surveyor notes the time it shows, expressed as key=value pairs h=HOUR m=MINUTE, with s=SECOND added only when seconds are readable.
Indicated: h=4 m=21 s=17
